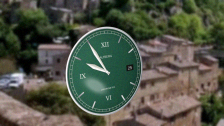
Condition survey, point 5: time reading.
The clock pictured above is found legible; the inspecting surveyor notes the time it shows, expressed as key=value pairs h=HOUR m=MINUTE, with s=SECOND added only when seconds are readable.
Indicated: h=9 m=55
